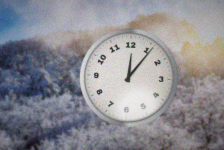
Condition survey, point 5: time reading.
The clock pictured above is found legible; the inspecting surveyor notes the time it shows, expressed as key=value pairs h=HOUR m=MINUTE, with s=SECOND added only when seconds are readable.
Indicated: h=12 m=6
